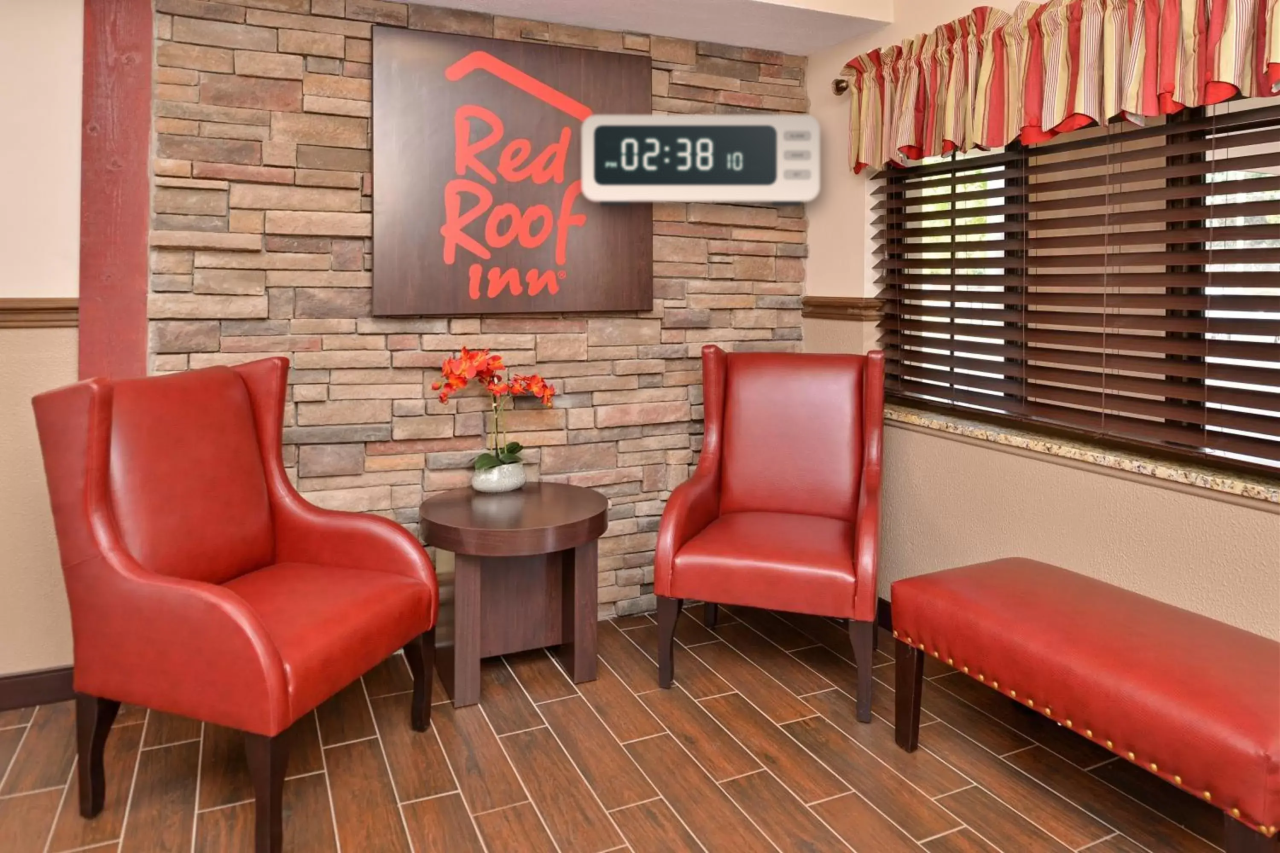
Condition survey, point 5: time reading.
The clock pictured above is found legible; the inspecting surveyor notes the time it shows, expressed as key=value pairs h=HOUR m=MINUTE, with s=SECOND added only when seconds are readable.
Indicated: h=2 m=38 s=10
